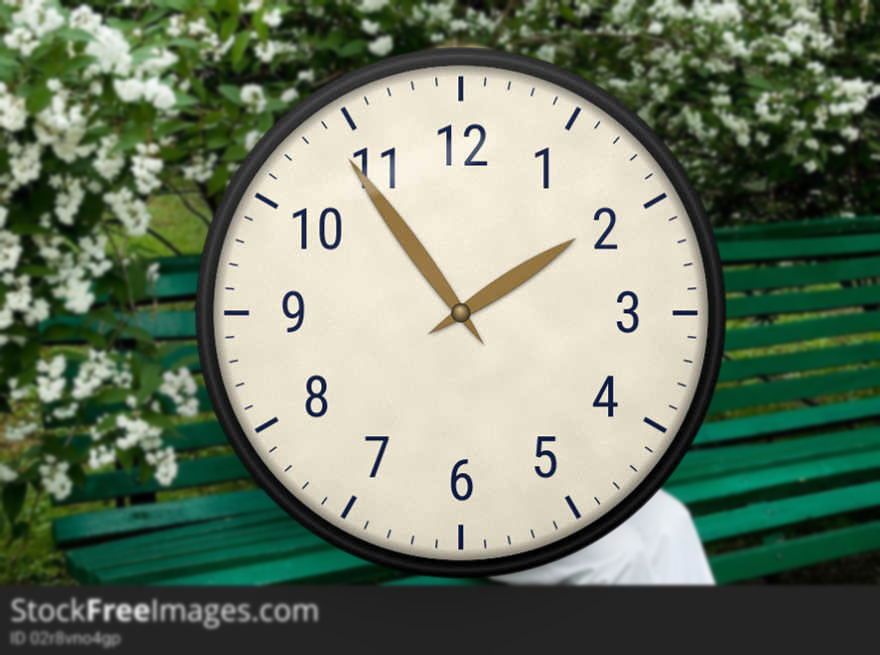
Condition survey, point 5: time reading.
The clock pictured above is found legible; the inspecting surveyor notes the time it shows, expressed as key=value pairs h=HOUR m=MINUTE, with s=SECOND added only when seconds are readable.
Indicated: h=1 m=54
